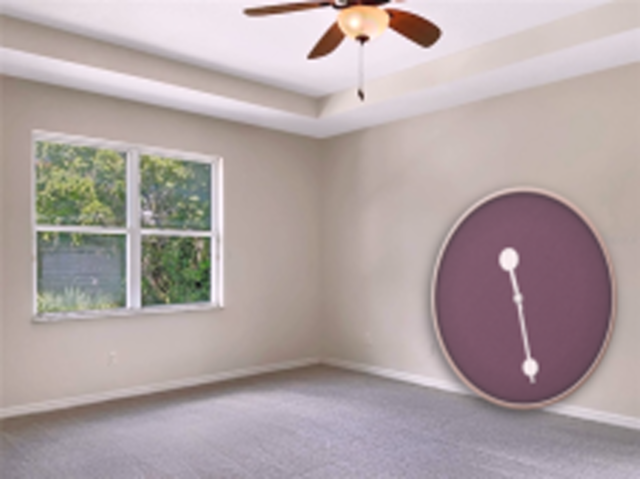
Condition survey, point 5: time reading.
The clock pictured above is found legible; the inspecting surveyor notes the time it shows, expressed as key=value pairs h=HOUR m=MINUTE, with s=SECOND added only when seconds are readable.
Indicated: h=11 m=28
